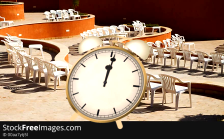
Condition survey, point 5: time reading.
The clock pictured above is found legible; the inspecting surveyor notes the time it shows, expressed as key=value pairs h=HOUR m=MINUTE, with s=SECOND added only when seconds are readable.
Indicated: h=12 m=1
